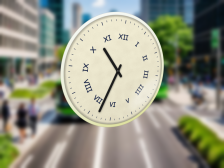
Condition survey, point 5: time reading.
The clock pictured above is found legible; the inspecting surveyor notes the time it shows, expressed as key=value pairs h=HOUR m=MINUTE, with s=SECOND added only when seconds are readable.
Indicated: h=10 m=33
